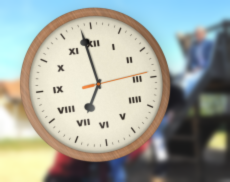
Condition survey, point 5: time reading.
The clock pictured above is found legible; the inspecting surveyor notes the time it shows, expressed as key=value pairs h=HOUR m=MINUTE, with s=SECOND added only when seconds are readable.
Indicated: h=6 m=58 s=14
